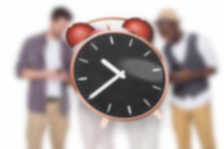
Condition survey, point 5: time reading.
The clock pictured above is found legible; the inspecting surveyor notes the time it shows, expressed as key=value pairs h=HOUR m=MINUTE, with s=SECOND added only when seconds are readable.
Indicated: h=10 m=40
